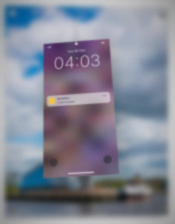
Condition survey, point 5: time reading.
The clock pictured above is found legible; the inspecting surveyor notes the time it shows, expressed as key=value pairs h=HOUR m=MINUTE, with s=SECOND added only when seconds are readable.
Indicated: h=4 m=3
